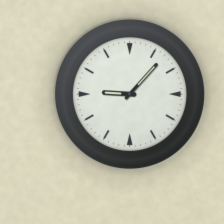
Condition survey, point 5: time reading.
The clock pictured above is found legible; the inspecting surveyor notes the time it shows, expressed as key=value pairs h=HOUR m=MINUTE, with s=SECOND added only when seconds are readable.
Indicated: h=9 m=7
